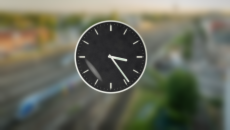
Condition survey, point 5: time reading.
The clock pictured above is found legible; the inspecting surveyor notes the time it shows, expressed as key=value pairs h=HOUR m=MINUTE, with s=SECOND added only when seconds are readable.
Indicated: h=3 m=24
